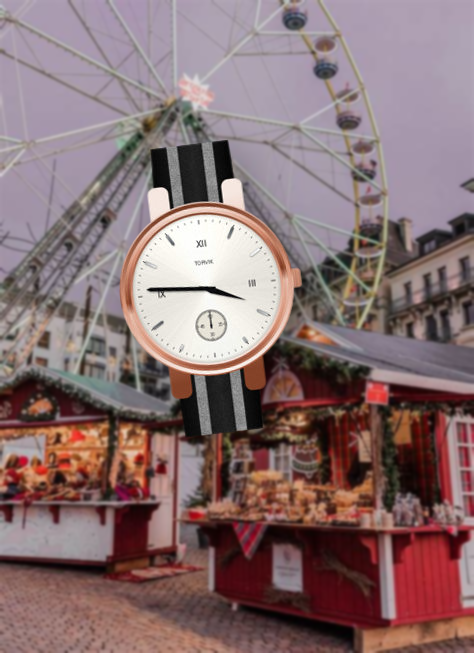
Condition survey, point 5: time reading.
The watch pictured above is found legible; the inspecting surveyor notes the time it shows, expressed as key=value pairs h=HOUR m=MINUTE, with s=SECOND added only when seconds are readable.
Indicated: h=3 m=46
